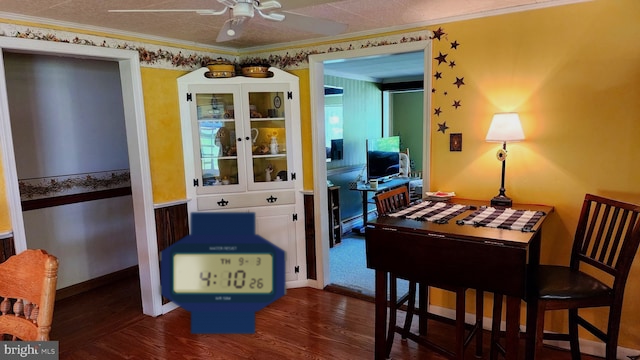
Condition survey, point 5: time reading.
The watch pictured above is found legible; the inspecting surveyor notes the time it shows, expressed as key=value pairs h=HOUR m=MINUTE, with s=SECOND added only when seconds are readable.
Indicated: h=4 m=10 s=26
